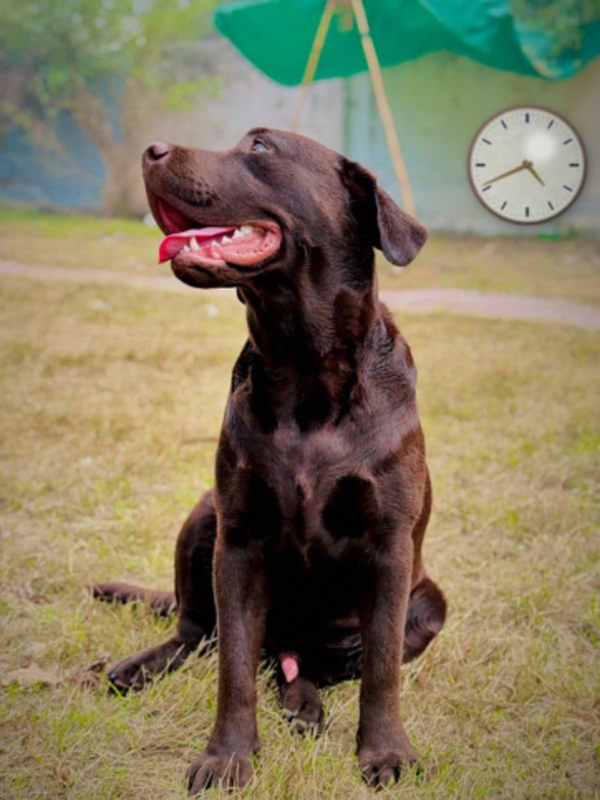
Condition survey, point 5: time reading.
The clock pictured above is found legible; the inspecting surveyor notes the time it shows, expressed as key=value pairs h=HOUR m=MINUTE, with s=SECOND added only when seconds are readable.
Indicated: h=4 m=41
